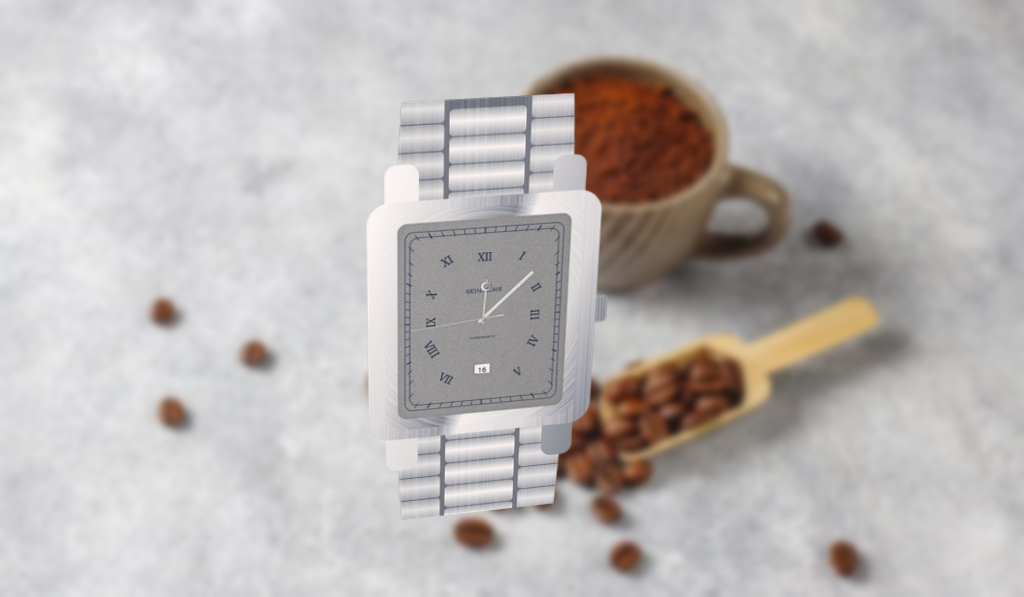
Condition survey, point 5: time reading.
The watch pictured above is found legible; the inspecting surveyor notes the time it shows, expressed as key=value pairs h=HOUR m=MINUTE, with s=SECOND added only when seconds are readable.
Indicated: h=12 m=7 s=44
